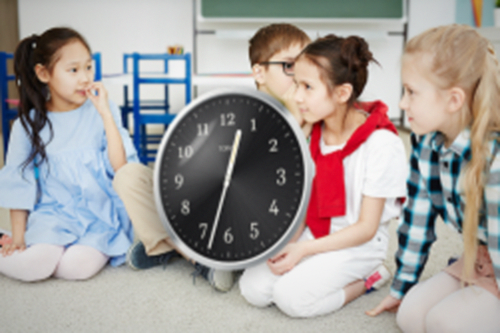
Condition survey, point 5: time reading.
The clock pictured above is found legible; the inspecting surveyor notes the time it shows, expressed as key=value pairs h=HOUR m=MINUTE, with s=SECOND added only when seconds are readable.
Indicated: h=12 m=33
